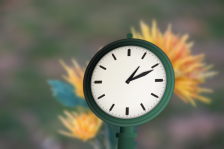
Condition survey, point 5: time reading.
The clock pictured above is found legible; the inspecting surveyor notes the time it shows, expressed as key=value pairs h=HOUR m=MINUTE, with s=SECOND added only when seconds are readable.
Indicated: h=1 m=11
